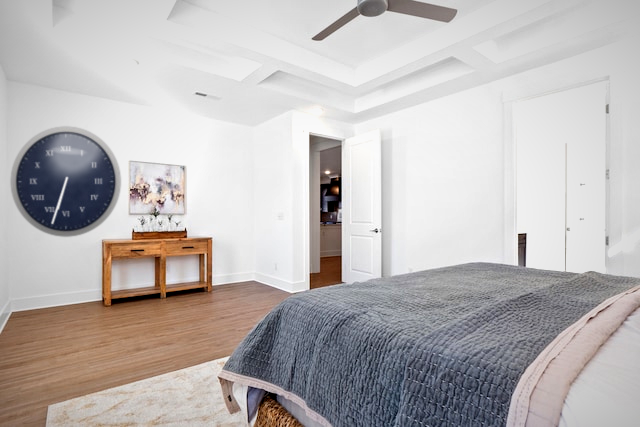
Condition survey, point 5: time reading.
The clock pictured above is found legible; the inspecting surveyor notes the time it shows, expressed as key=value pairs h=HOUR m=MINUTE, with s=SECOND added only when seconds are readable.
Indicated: h=6 m=33
